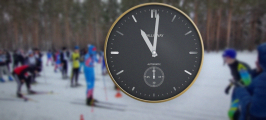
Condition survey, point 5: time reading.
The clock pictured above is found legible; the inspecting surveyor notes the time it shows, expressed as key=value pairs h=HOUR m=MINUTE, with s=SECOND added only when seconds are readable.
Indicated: h=11 m=1
